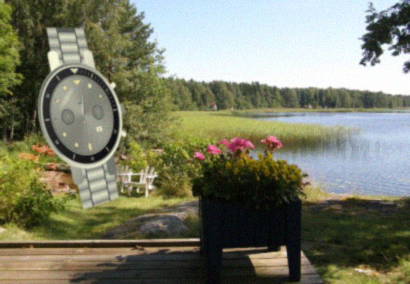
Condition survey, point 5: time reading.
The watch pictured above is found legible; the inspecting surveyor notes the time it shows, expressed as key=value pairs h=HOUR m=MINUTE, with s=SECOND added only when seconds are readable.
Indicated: h=12 m=2
